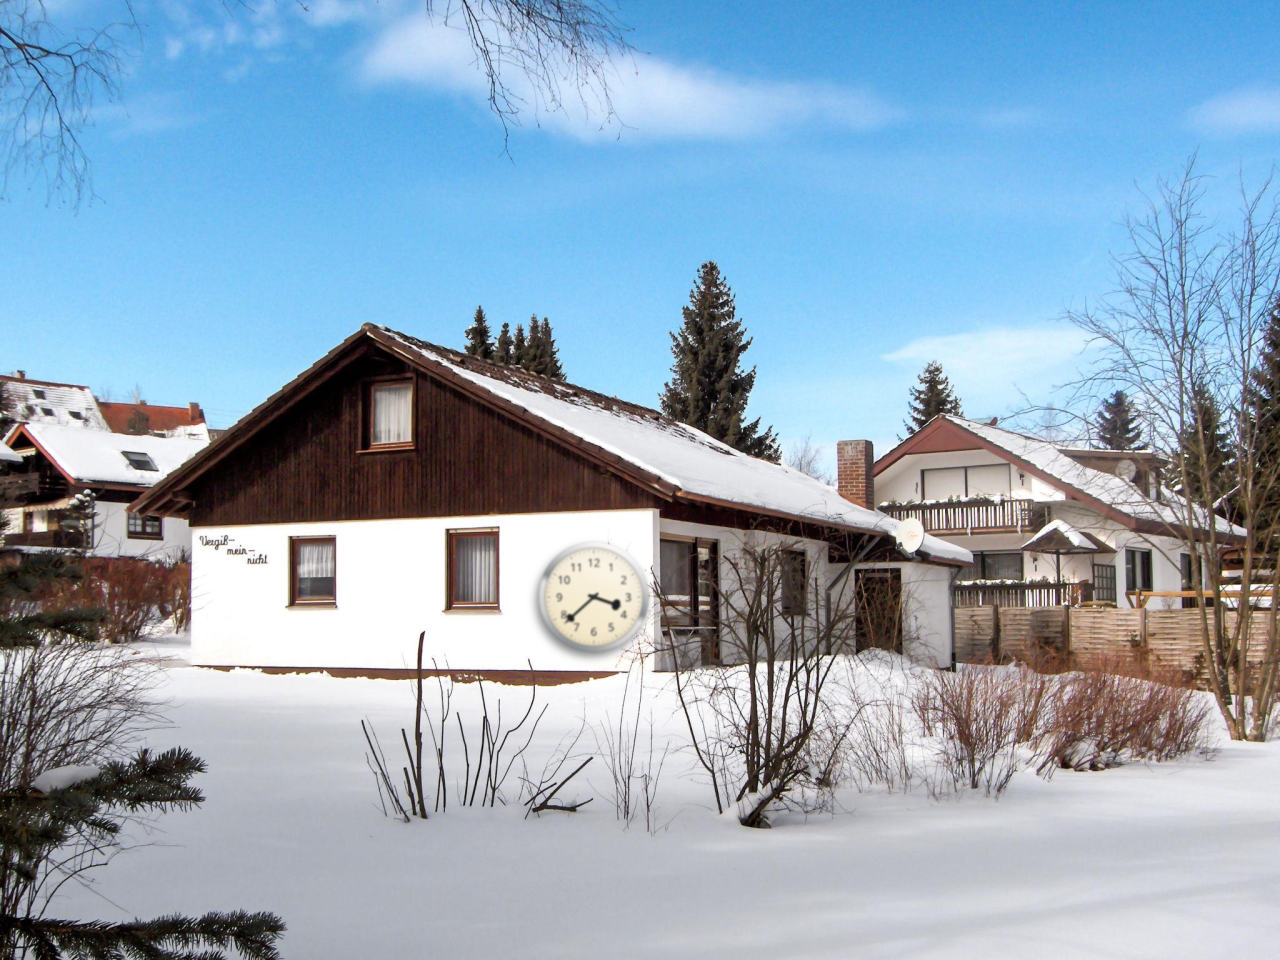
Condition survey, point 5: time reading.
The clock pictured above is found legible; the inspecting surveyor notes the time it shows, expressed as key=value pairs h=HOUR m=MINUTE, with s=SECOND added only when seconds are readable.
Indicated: h=3 m=38
